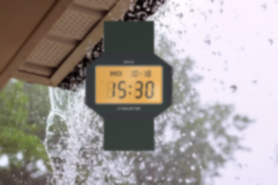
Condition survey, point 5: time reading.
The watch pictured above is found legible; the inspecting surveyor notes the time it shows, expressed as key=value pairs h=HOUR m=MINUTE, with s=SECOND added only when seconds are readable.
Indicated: h=15 m=30
